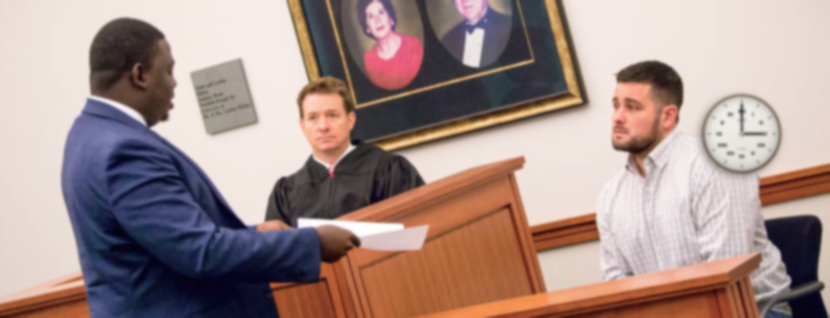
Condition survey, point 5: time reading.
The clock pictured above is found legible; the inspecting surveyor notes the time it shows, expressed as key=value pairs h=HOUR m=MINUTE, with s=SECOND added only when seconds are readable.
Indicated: h=3 m=0
